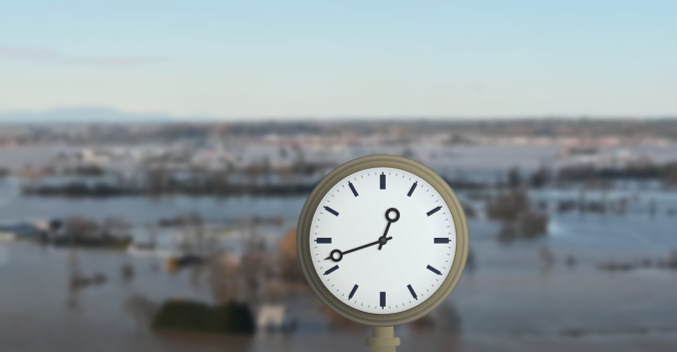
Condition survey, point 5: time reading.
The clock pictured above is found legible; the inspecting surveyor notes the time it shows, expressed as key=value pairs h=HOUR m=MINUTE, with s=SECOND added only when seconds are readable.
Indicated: h=12 m=42
